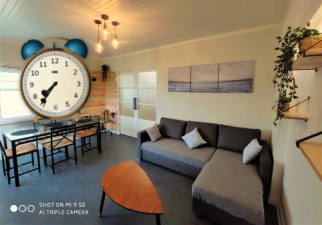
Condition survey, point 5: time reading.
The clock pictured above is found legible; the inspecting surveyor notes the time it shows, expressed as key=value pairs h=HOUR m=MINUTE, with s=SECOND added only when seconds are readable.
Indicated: h=7 m=36
